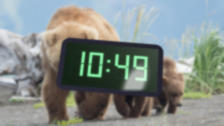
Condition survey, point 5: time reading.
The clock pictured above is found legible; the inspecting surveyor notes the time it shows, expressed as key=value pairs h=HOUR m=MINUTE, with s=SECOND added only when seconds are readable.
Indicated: h=10 m=49
